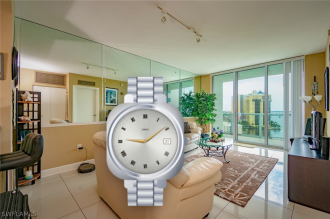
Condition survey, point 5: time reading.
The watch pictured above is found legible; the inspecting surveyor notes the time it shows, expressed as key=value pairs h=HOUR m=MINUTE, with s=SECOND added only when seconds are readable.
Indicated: h=9 m=9
